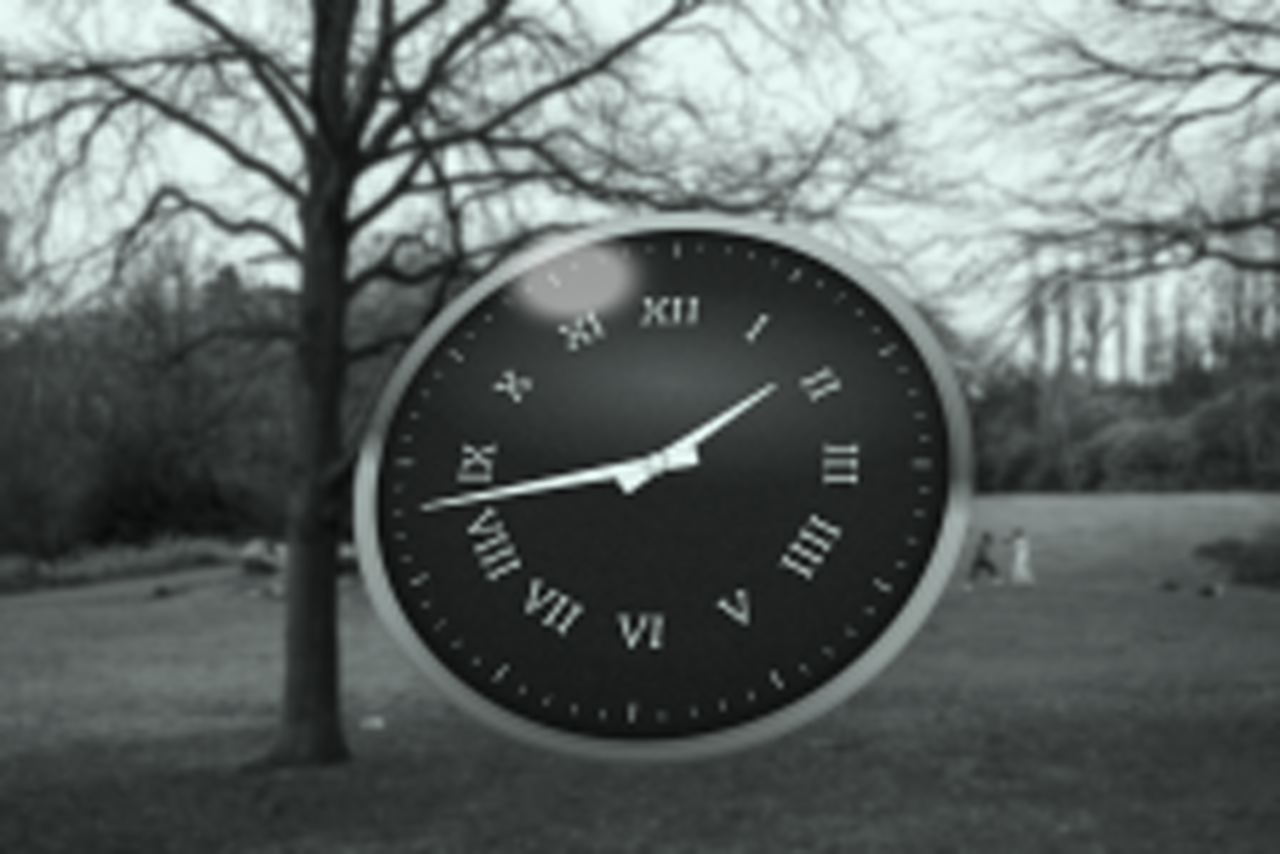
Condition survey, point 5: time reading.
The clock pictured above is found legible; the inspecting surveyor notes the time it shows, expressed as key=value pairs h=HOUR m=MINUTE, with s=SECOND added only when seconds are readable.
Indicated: h=1 m=43
